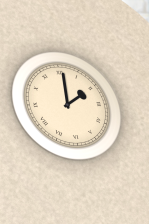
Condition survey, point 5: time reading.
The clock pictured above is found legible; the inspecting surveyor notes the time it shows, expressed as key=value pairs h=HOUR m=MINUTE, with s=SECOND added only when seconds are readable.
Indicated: h=2 m=1
